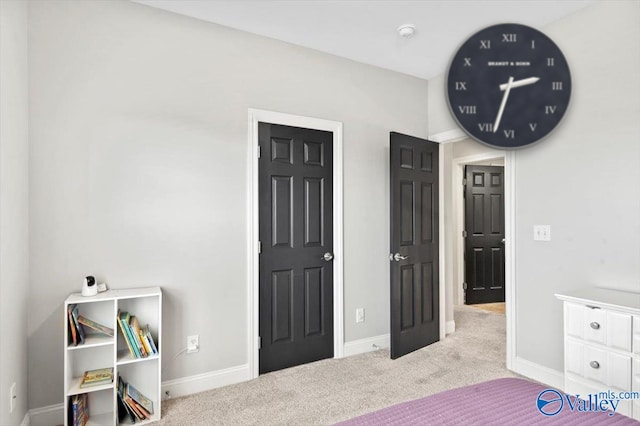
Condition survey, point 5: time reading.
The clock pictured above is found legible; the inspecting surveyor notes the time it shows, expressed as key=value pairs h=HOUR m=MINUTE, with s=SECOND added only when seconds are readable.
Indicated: h=2 m=33
